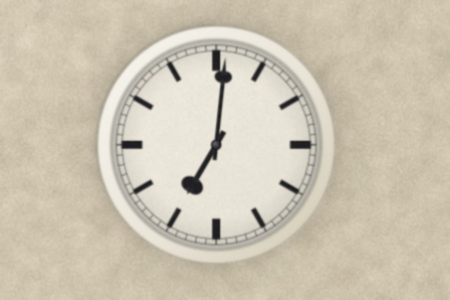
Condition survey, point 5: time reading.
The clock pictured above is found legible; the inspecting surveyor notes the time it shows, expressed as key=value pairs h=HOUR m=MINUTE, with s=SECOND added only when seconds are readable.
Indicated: h=7 m=1
